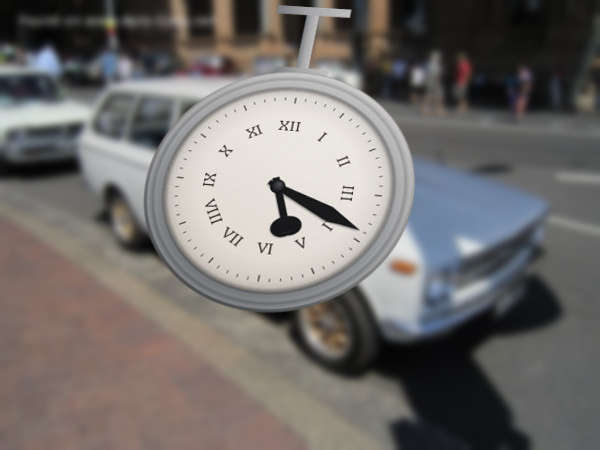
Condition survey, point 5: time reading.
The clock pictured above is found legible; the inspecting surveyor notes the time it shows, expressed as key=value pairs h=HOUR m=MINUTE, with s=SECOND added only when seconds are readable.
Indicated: h=5 m=19
